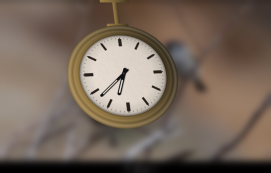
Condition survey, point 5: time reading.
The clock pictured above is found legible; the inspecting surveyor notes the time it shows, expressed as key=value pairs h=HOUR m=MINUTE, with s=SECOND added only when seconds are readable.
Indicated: h=6 m=38
